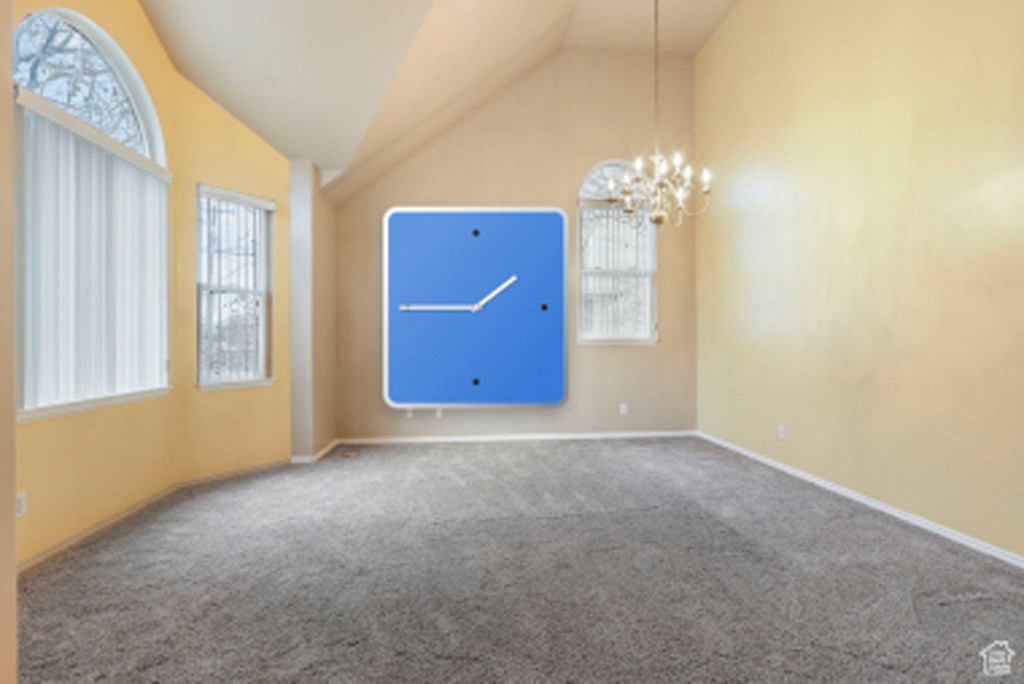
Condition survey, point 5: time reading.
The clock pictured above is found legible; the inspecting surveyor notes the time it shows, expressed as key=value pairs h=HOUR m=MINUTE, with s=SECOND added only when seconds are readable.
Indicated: h=1 m=45
